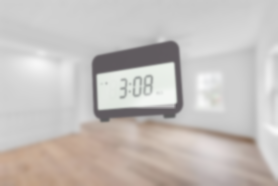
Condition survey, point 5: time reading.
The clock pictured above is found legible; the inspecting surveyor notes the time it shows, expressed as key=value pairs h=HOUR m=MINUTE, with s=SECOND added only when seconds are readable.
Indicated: h=3 m=8
